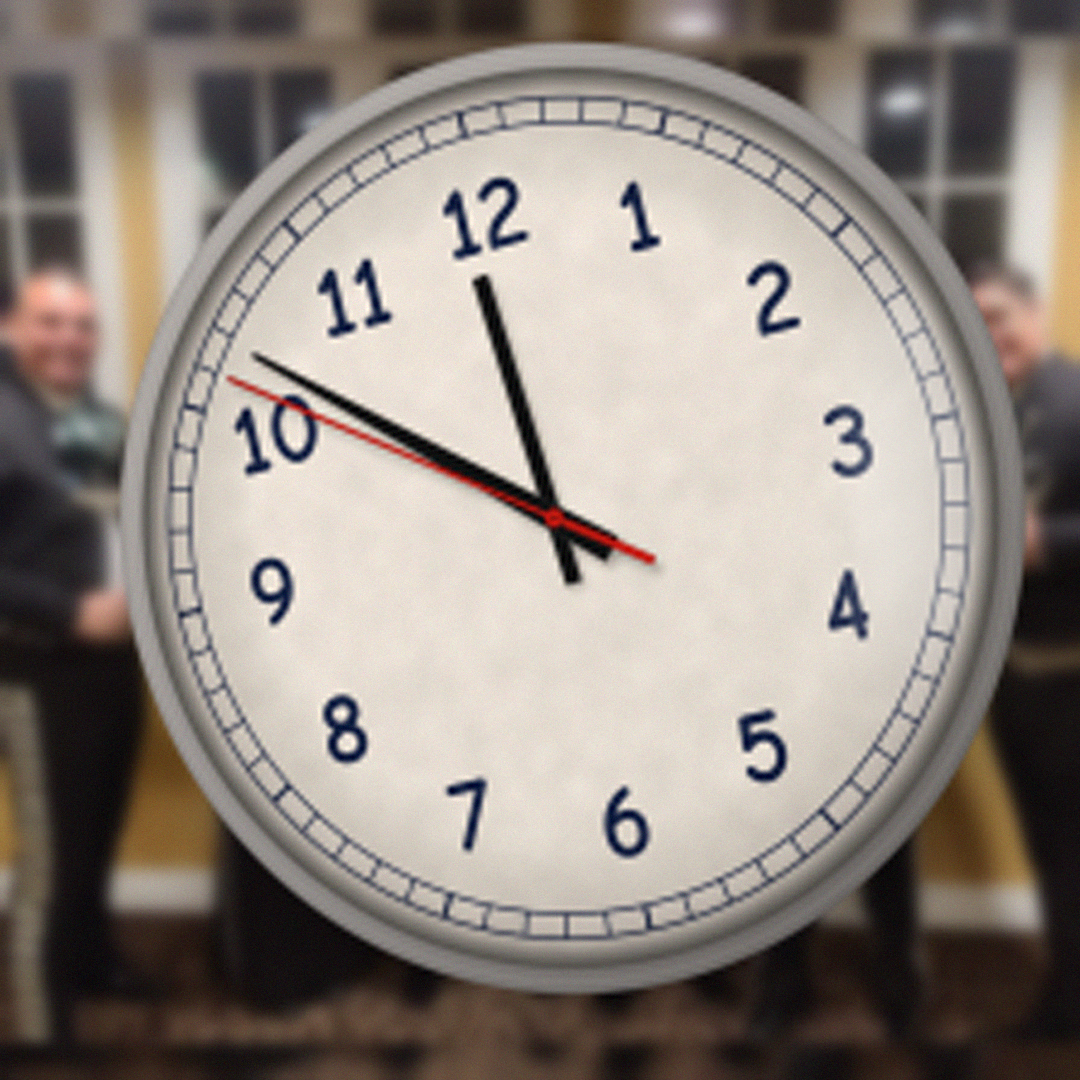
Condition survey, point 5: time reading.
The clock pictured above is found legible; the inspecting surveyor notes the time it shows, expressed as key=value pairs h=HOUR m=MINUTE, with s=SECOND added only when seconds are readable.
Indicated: h=11 m=51 s=51
